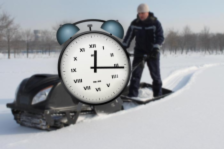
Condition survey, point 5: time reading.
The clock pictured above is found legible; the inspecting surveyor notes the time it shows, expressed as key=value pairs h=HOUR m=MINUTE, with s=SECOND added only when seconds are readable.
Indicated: h=12 m=16
